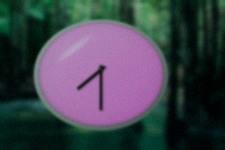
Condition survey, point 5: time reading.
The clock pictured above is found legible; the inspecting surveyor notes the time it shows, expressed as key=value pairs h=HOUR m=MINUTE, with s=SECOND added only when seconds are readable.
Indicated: h=7 m=30
